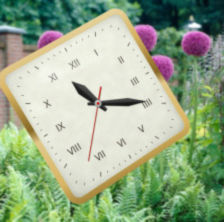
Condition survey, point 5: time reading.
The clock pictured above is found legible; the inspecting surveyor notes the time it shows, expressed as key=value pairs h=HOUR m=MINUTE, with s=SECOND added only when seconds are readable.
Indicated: h=11 m=19 s=37
